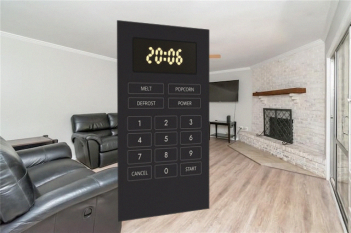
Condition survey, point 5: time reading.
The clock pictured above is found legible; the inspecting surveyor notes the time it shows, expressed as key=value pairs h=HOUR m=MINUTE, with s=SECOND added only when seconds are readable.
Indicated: h=20 m=6
